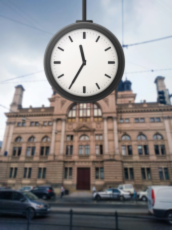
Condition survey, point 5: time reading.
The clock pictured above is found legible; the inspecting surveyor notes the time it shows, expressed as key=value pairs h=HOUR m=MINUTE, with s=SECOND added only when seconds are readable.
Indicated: h=11 m=35
